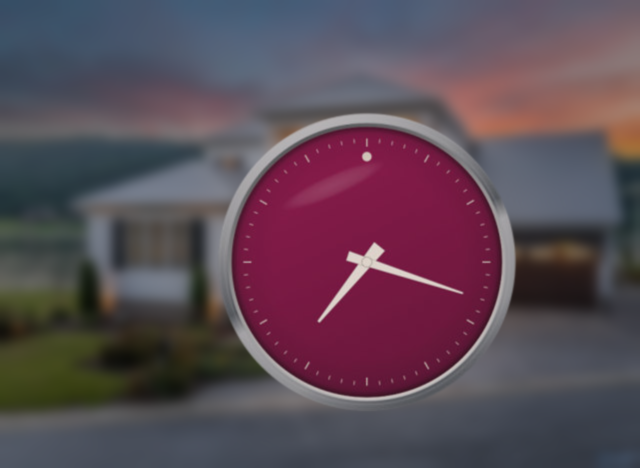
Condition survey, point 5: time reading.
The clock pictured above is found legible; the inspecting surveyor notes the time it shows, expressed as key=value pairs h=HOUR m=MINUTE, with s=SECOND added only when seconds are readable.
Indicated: h=7 m=18
